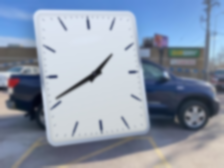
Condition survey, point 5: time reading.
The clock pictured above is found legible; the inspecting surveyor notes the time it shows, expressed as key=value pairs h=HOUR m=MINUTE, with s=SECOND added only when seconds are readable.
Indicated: h=1 m=41
